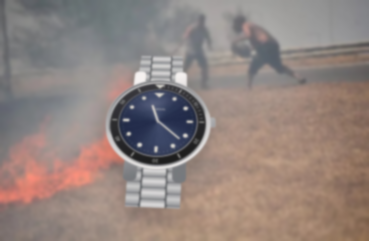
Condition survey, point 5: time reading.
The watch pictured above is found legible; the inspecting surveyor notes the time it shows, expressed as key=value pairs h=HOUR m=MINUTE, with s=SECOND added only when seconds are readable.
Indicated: h=11 m=22
